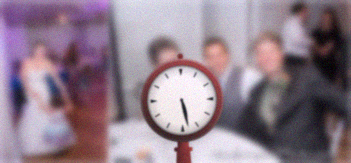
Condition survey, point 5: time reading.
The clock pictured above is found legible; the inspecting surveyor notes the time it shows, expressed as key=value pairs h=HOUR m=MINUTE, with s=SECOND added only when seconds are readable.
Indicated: h=5 m=28
